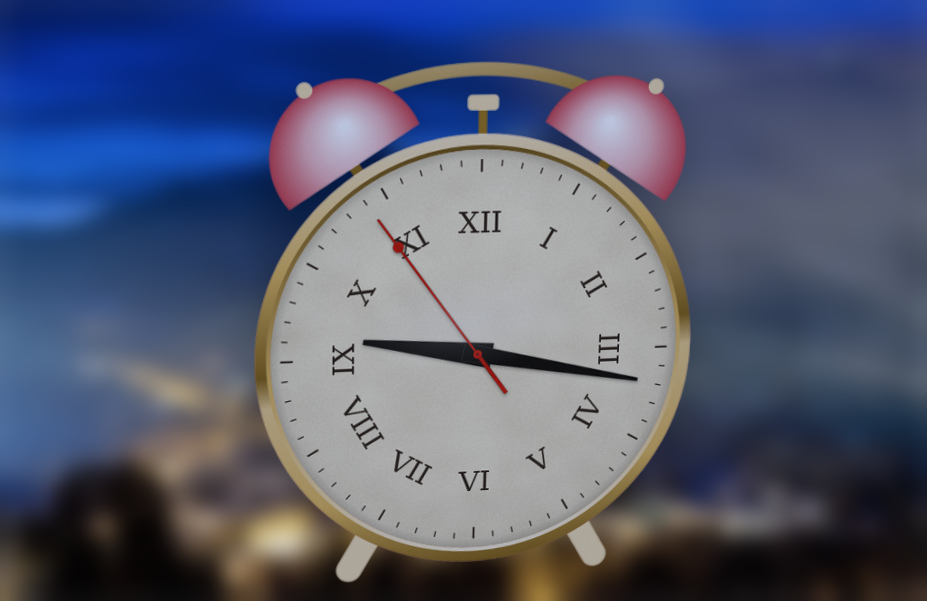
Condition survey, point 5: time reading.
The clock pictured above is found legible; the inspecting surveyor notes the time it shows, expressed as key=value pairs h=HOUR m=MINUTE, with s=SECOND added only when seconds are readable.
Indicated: h=9 m=16 s=54
